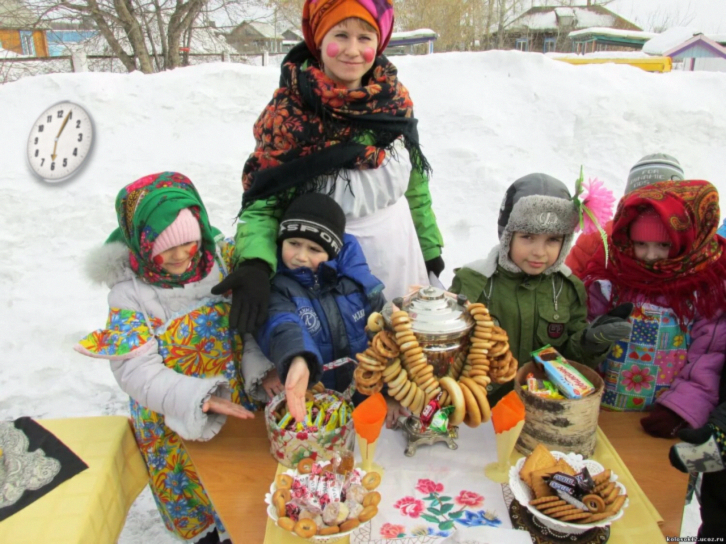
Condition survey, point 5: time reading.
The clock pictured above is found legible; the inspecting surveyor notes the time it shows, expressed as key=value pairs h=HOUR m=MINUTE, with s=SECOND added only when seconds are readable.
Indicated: h=6 m=4
